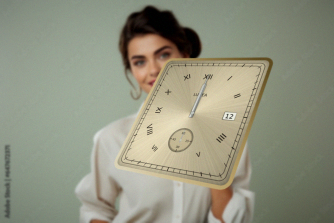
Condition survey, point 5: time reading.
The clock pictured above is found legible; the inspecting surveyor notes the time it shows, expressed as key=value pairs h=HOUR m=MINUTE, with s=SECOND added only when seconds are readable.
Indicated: h=12 m=0
